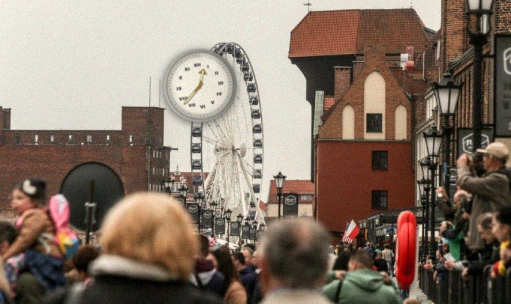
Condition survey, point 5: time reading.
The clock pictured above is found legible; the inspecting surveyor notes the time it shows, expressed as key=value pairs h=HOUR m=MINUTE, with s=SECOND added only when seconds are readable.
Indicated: h=12 m=38
